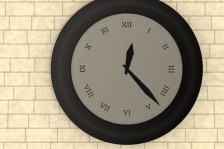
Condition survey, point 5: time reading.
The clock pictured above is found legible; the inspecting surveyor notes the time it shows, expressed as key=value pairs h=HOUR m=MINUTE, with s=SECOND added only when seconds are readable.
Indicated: h=12 m=23
